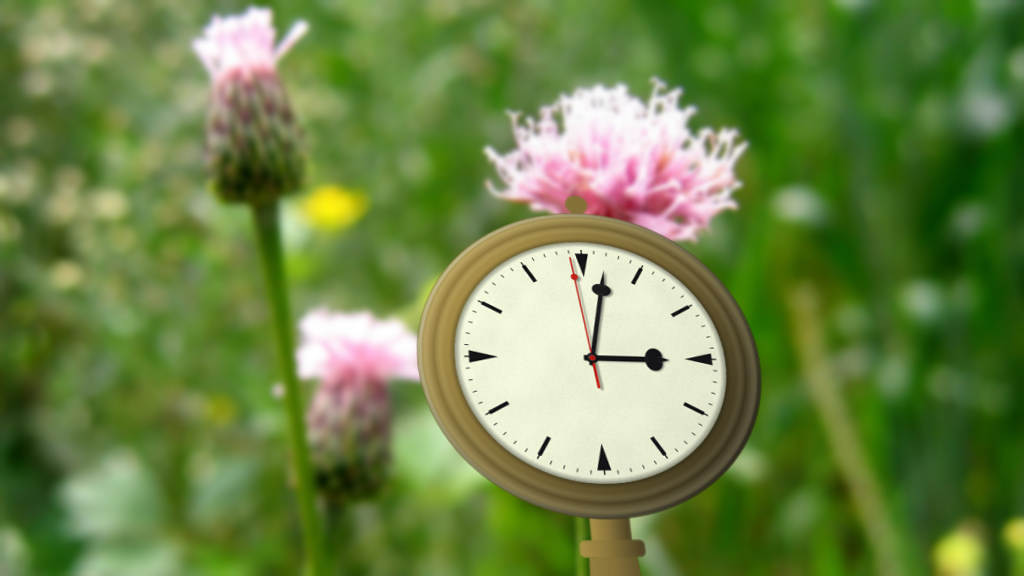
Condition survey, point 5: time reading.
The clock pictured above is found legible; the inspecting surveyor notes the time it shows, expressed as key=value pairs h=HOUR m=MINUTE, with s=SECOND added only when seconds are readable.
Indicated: h=3 m=1 s=59
